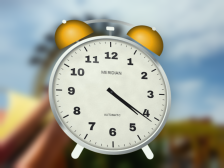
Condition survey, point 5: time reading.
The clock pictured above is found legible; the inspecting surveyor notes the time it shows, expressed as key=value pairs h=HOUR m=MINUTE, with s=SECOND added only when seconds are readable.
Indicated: h=4 m=21
